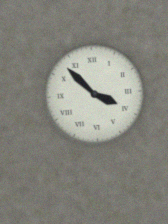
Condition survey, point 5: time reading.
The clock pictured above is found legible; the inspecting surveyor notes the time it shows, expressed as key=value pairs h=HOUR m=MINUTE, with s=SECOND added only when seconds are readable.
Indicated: h=3 m=53
